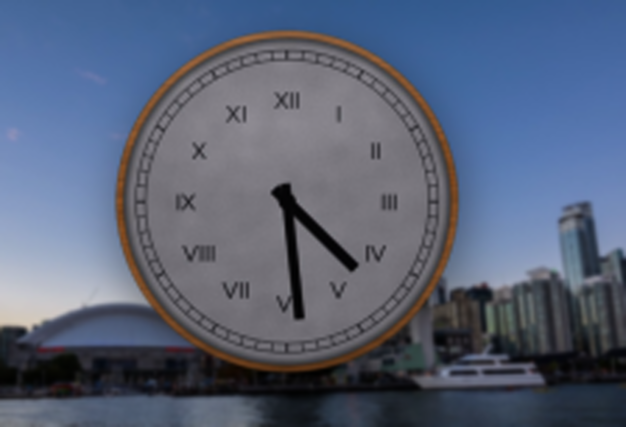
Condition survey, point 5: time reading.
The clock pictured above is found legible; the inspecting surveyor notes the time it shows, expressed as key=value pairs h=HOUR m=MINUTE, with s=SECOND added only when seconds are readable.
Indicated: h=4 m=29
